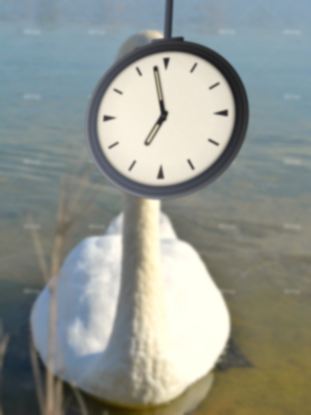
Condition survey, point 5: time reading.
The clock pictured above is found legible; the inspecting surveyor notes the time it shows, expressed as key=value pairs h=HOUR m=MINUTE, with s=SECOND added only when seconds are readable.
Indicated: h=6 m=58
